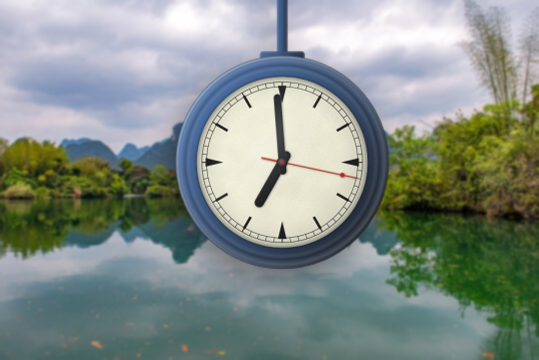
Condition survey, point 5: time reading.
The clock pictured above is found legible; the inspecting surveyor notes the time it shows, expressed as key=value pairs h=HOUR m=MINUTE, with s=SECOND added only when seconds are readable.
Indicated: h=6 m=59 s=17
